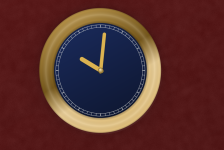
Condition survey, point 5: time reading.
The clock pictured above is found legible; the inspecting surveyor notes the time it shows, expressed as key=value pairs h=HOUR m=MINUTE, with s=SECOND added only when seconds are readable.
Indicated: h=10 m=1
